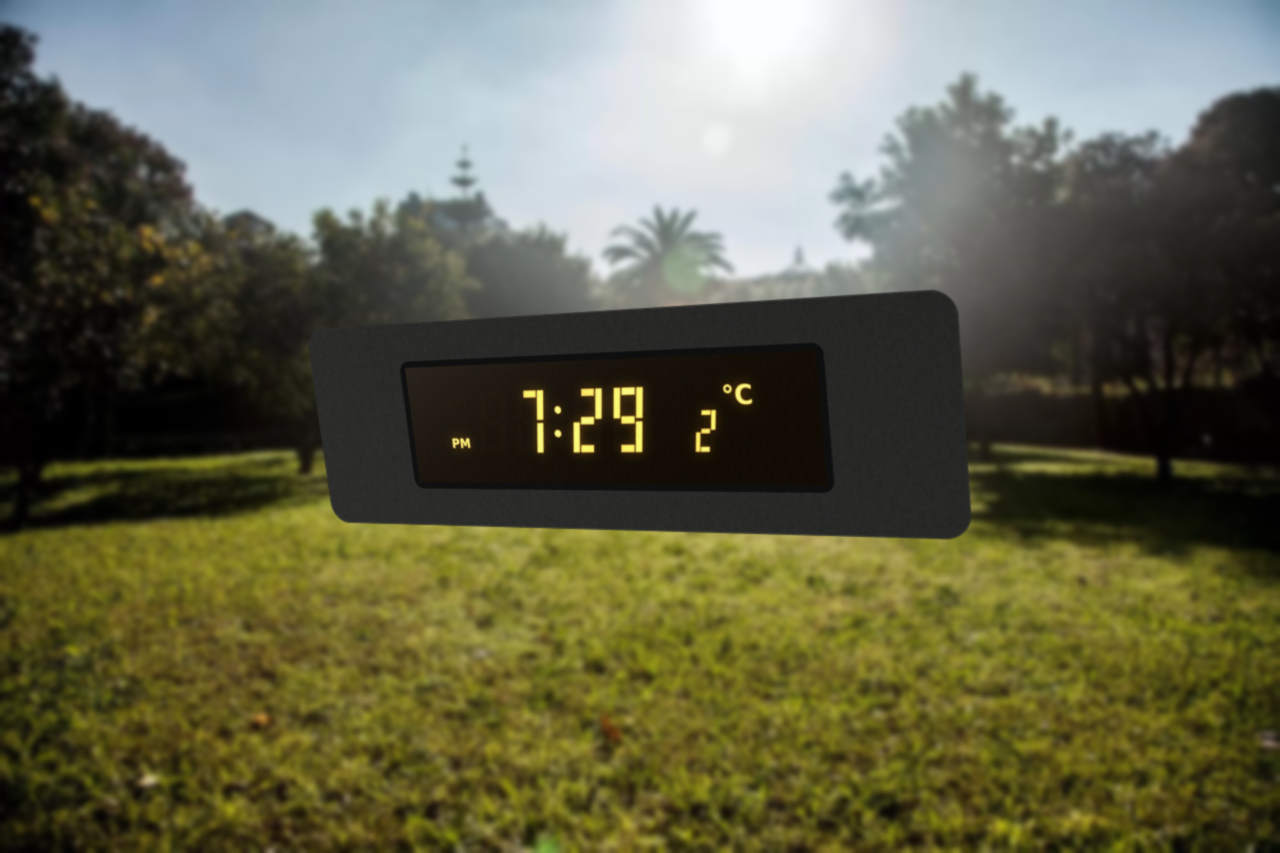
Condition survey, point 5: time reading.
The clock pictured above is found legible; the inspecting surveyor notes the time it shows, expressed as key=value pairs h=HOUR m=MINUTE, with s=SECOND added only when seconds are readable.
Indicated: h=7 m=29
